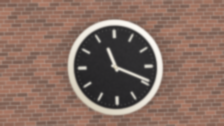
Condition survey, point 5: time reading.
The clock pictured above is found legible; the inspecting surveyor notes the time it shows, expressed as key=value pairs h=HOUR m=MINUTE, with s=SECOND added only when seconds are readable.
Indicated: h=11 m=19
